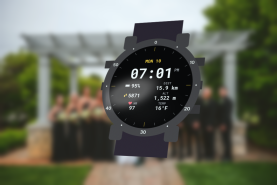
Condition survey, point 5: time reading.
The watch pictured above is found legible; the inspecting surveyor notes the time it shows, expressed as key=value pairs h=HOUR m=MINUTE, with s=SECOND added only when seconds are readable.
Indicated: h=7 m=1
